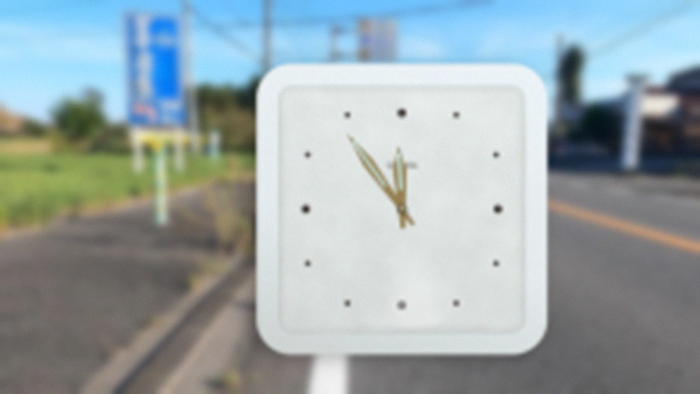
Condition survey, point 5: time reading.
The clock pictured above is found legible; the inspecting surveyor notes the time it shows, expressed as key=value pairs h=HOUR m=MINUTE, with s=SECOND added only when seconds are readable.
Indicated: h=11 m=54
